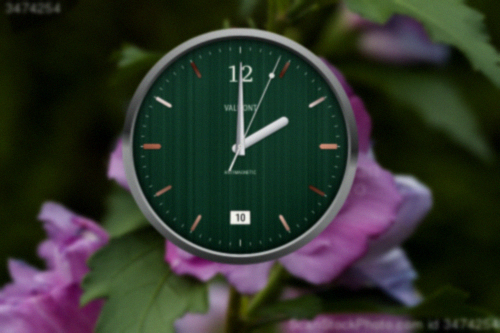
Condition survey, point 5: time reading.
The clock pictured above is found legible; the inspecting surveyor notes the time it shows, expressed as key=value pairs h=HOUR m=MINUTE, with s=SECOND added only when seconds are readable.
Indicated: h=2 m=0 s=4
